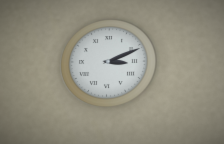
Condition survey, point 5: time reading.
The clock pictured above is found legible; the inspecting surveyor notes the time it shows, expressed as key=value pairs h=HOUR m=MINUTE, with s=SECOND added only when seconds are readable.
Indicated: h=3 m=11
